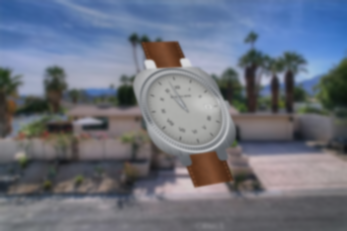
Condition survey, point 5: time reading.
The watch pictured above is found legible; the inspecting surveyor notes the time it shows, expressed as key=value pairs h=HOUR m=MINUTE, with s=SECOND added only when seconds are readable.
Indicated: h=10 m=58
